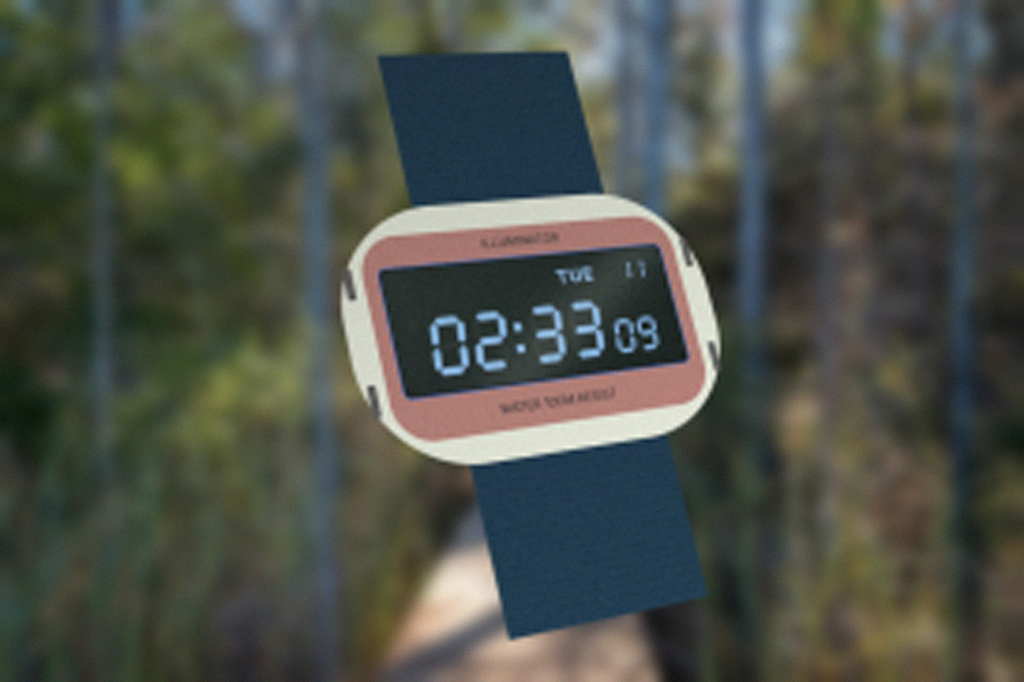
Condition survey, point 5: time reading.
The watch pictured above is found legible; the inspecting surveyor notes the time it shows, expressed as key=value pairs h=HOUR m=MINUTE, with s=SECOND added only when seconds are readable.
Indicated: h=2 m=33 s=9
